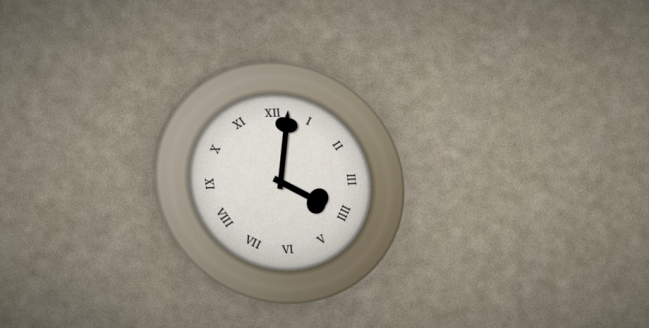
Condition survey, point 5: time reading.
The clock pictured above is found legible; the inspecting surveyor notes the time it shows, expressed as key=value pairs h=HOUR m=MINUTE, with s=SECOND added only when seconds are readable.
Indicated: h=4 m=2
